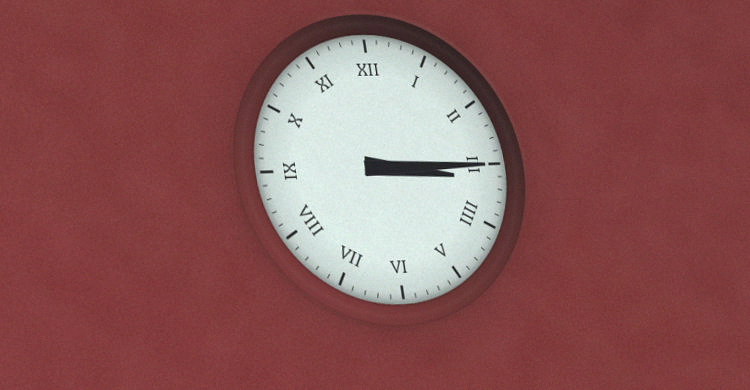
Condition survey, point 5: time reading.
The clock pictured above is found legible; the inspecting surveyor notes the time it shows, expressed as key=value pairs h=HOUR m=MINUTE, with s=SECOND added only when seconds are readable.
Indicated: h=3 m=15
